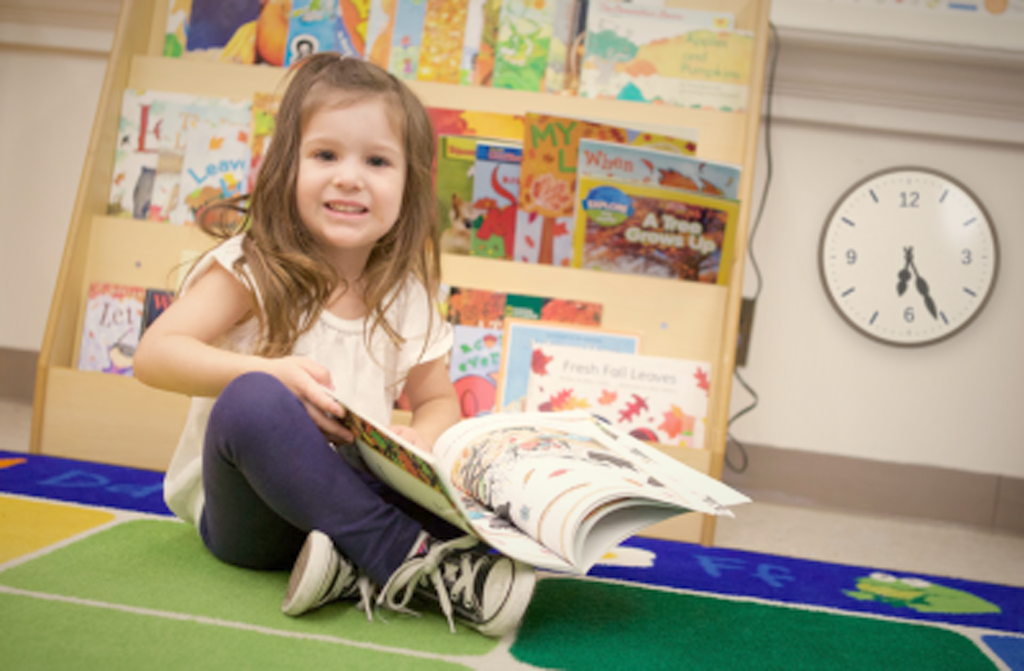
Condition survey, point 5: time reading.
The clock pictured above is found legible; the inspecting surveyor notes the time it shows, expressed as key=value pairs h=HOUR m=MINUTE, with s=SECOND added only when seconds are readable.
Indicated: h=6 m=26
